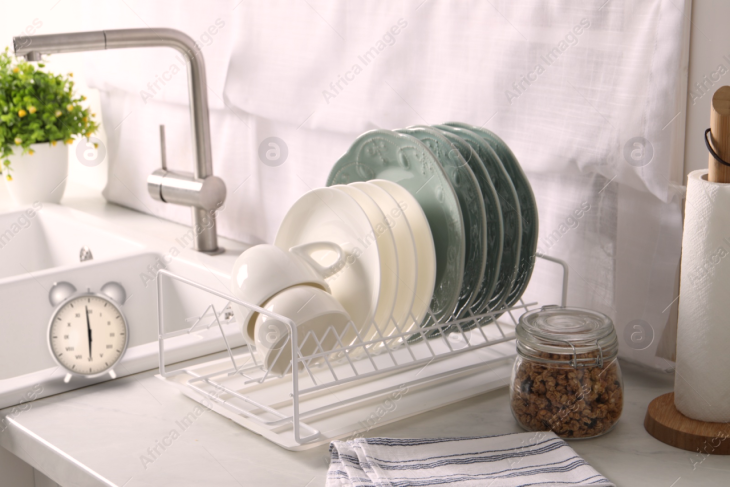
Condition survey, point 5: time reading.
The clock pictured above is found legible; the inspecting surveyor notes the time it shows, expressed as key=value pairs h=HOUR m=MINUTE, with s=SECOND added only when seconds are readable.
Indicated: h=5 m=59
